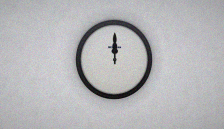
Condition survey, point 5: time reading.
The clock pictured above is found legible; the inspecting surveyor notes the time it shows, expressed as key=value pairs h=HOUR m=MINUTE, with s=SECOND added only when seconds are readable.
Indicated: h=12 m=0
